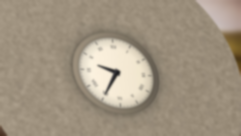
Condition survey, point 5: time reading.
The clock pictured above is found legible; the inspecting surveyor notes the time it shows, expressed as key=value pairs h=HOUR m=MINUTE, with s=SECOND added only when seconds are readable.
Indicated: h=9 m=35
